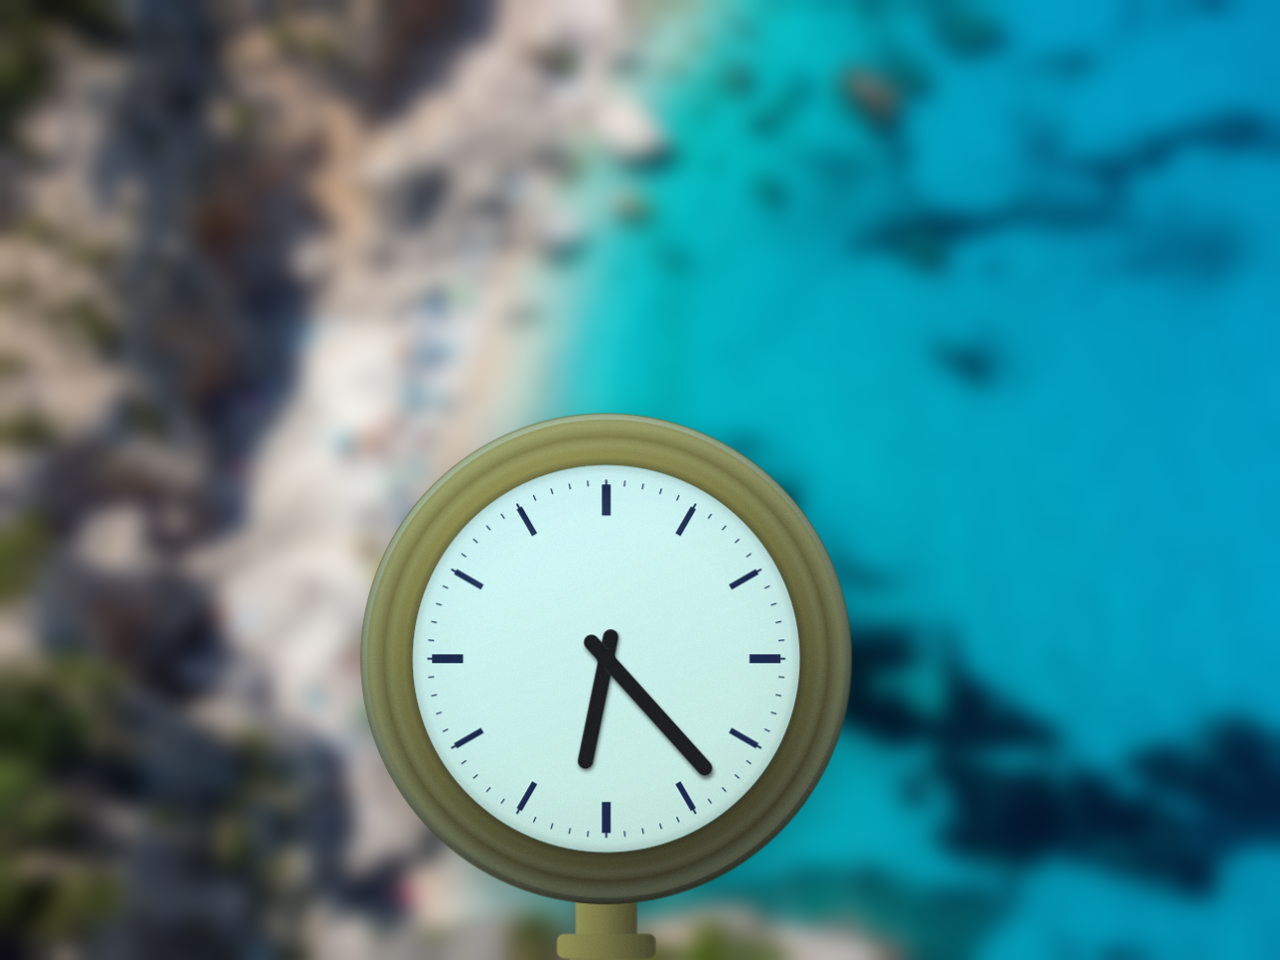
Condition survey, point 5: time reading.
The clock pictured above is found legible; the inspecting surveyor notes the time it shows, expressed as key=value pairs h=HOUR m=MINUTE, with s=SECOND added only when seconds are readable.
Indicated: h=6 m=23
